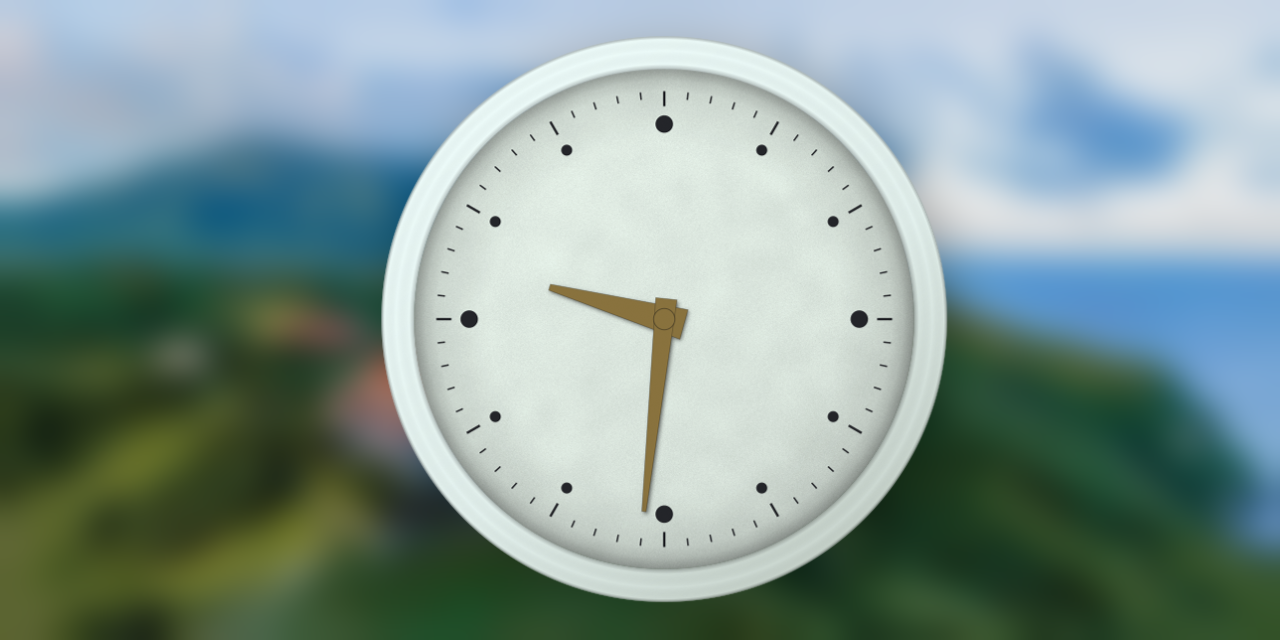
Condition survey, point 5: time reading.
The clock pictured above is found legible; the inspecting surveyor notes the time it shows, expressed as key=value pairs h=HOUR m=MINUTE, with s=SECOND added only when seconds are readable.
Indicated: h=9 m=31
